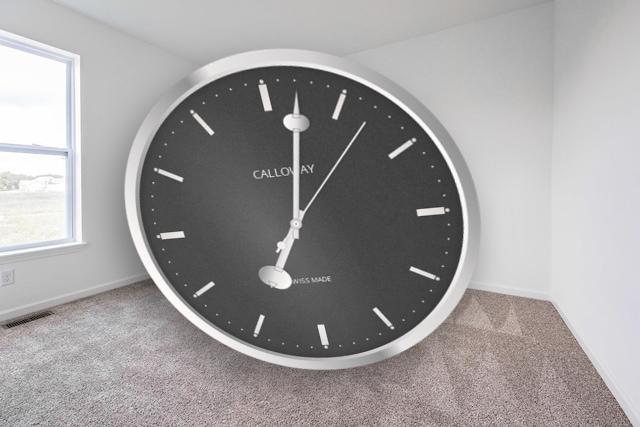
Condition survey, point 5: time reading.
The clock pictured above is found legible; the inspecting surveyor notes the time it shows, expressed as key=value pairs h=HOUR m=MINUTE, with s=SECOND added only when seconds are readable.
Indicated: h=7 m=2 s=7
